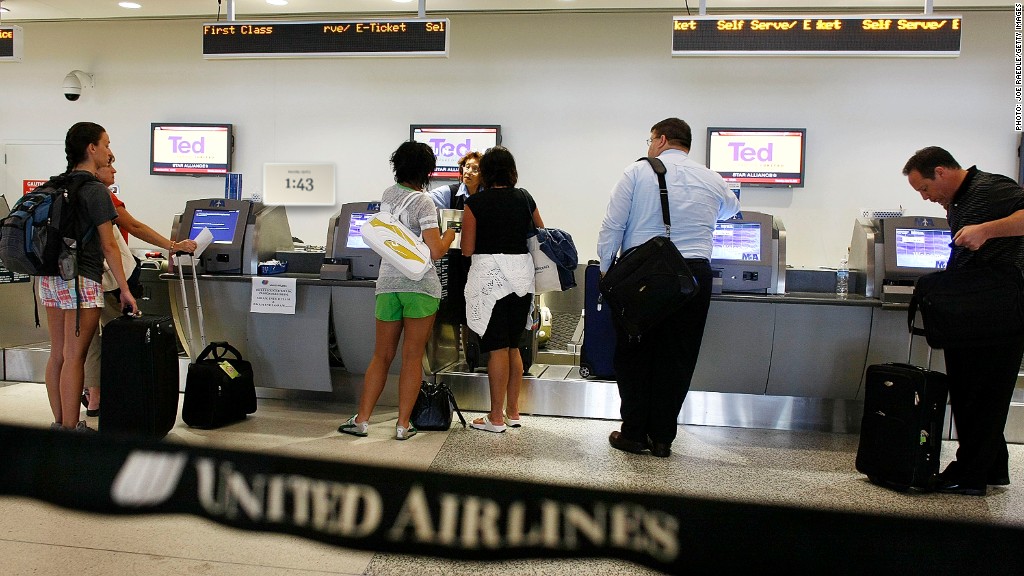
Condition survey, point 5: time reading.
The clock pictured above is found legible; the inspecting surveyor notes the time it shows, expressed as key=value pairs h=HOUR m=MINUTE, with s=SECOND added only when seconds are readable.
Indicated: h=1 m=43
